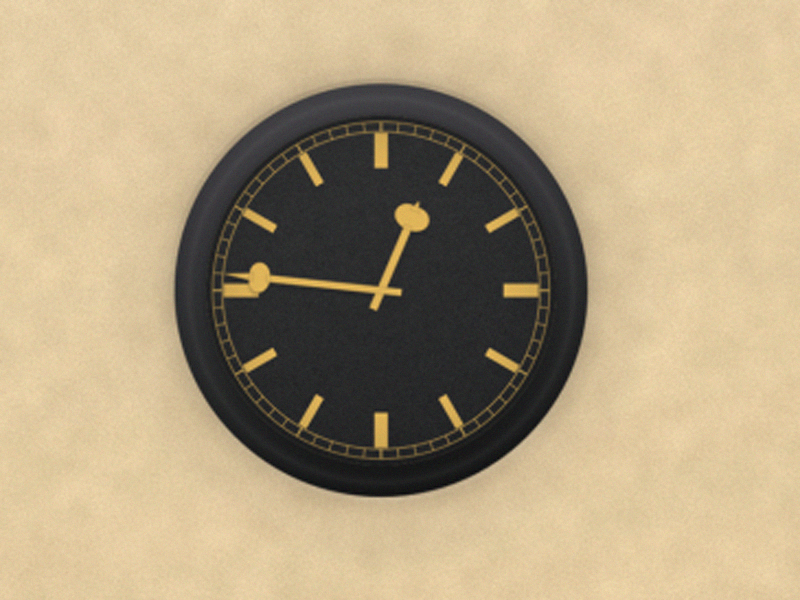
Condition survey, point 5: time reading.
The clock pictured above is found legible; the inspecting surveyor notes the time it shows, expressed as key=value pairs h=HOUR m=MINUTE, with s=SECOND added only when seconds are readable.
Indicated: h=12 m=46
